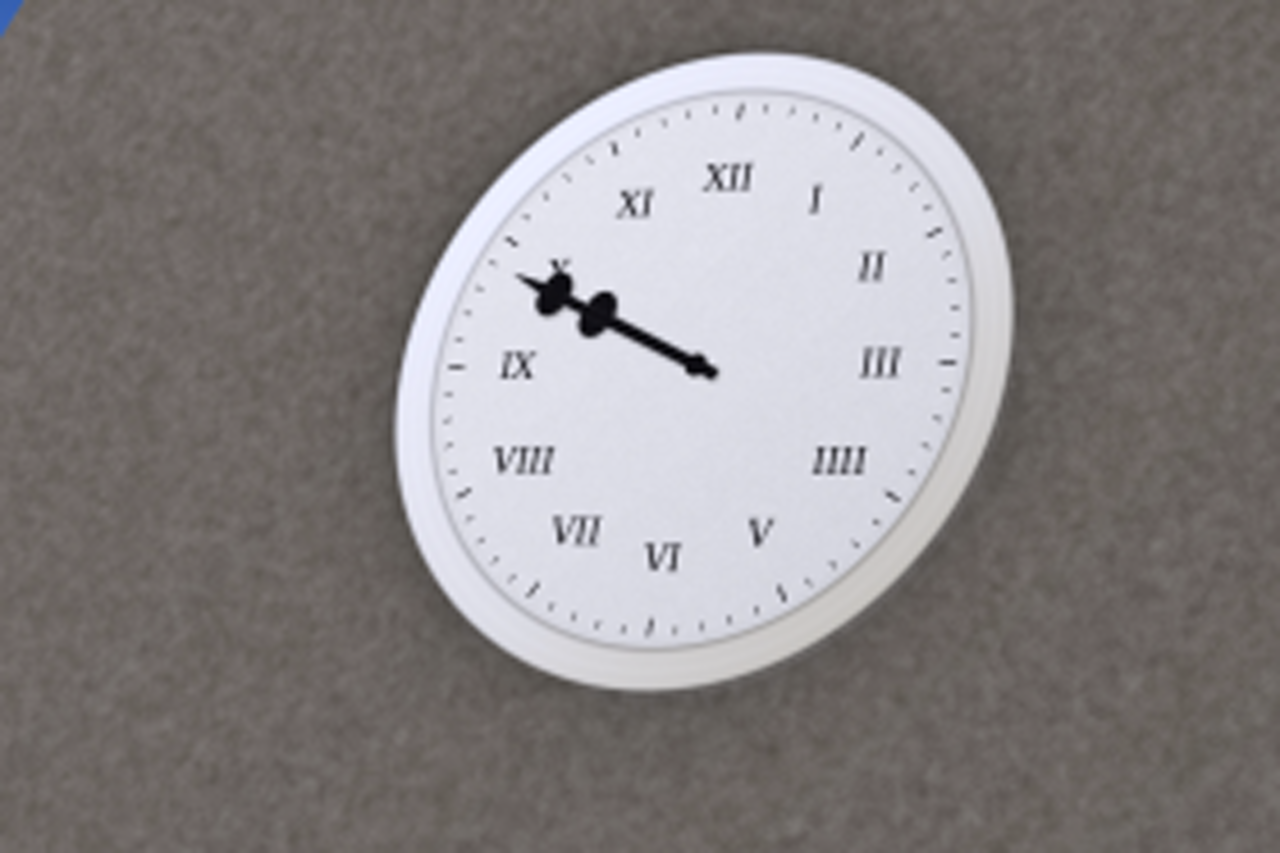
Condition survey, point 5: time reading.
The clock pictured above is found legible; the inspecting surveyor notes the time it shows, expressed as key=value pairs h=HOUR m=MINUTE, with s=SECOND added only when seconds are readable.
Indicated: h=9 m=49
